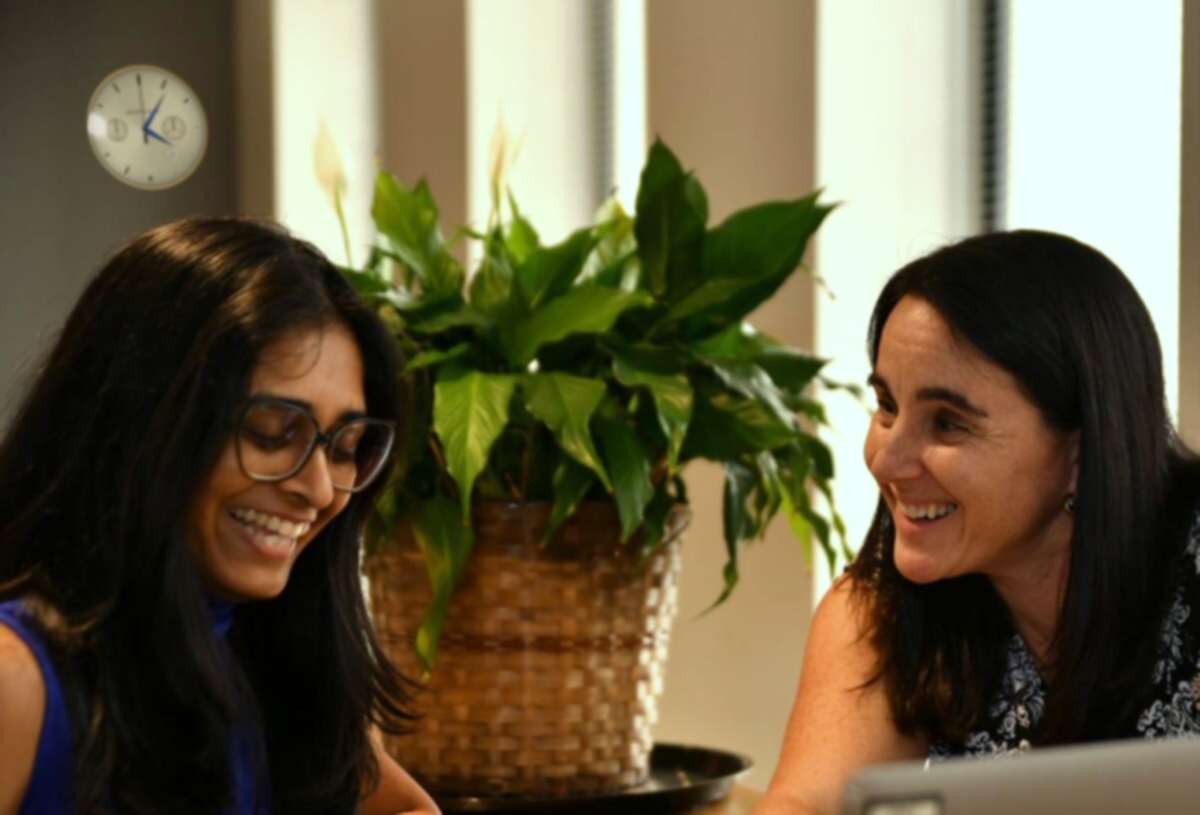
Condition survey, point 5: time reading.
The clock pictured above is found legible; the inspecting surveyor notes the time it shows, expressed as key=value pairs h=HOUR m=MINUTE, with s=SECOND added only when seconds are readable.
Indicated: h=4 m=6
